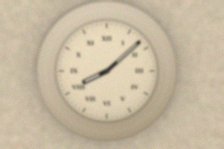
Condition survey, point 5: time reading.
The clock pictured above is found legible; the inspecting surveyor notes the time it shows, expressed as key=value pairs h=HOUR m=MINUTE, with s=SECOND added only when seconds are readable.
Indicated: h=8 m=8
